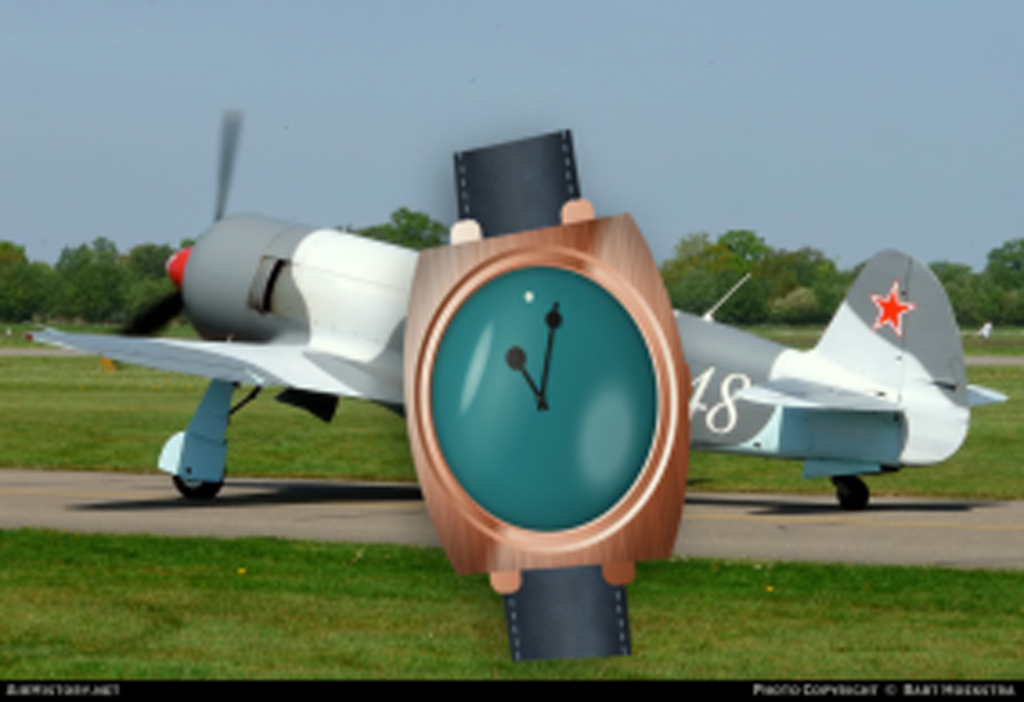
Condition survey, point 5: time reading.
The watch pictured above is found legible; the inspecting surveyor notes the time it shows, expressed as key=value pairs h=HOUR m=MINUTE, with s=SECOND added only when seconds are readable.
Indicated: h=11 m=3
